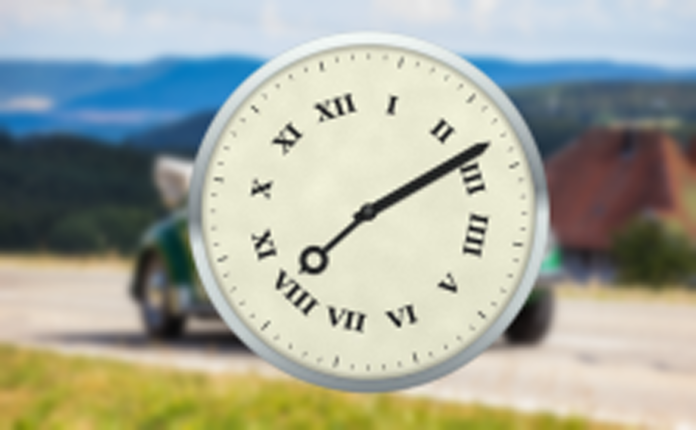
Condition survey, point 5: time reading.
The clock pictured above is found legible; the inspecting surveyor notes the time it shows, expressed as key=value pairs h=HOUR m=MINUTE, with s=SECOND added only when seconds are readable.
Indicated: h=8 m=13
